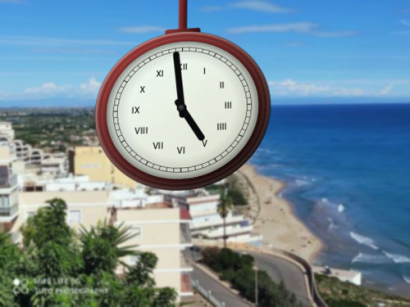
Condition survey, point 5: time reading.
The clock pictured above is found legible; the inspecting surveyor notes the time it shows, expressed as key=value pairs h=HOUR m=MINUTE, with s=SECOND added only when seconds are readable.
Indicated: h=4 m=59
